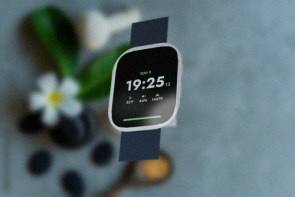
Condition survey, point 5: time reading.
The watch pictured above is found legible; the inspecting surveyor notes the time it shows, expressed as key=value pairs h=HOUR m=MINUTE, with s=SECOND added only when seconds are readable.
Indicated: h=19 m=25
